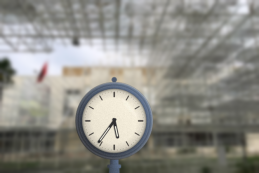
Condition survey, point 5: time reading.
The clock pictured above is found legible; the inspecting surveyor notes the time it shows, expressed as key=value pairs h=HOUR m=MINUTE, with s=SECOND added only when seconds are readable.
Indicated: h=5 m=36
